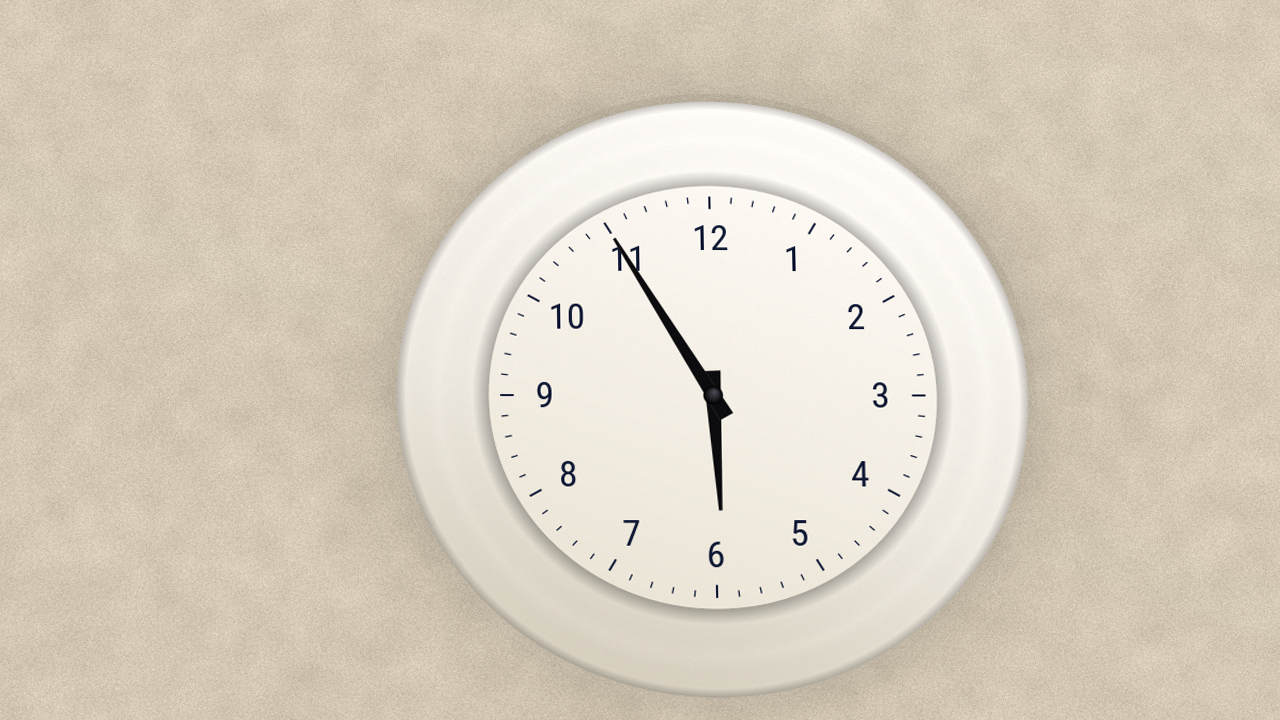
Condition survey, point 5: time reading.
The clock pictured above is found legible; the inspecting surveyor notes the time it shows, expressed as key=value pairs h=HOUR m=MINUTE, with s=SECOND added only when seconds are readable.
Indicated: h=5 m=55
